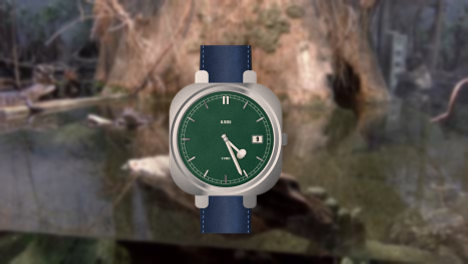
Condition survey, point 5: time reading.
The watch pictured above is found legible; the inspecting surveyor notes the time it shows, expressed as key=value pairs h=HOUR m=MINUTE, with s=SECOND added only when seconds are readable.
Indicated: h=4 m=26
